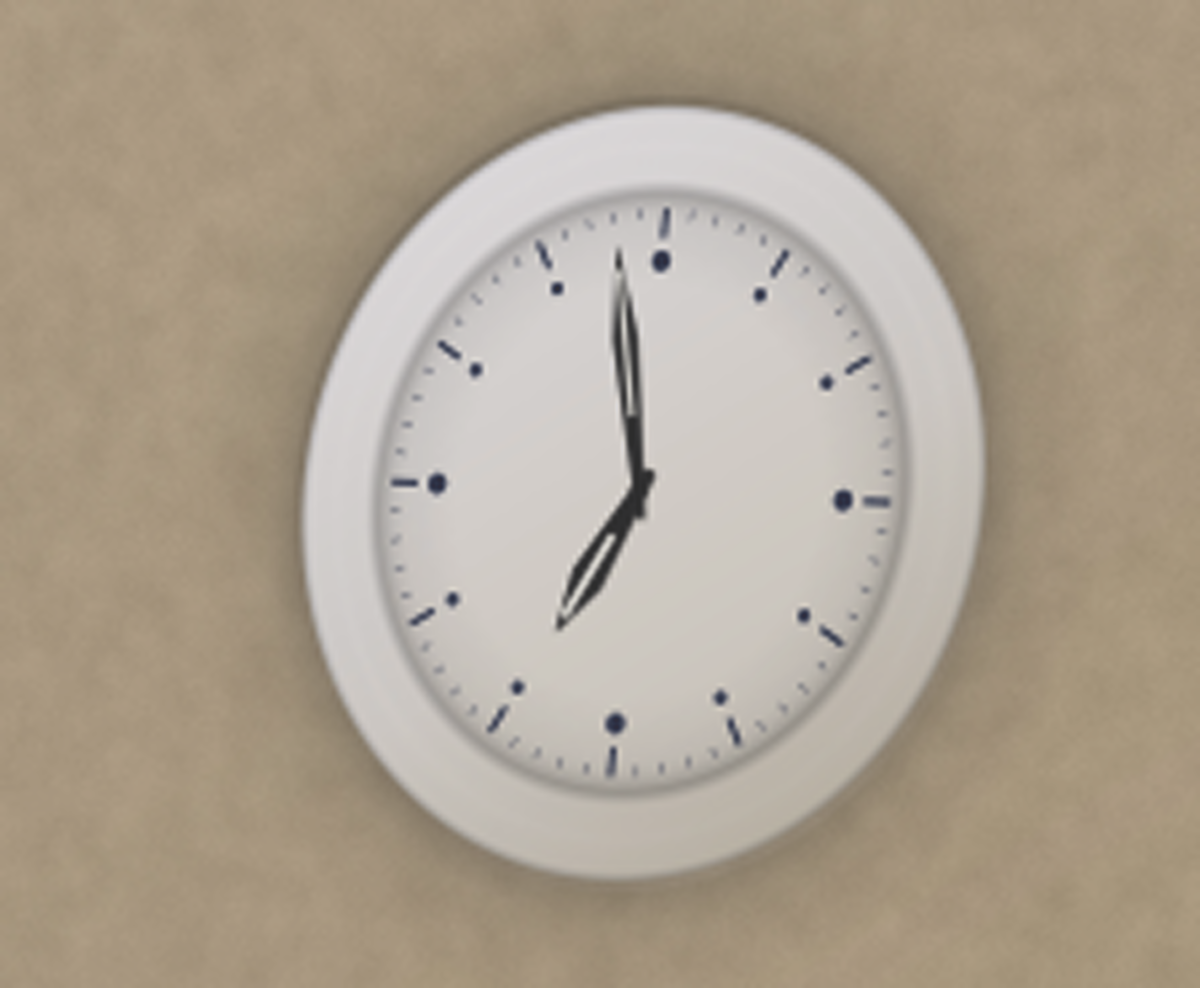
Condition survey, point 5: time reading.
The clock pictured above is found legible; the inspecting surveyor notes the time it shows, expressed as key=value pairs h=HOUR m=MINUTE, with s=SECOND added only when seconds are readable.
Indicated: h=6 m=58
